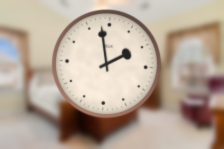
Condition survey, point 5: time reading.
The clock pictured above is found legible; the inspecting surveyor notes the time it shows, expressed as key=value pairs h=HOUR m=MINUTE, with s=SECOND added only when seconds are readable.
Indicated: h=1 m=58
